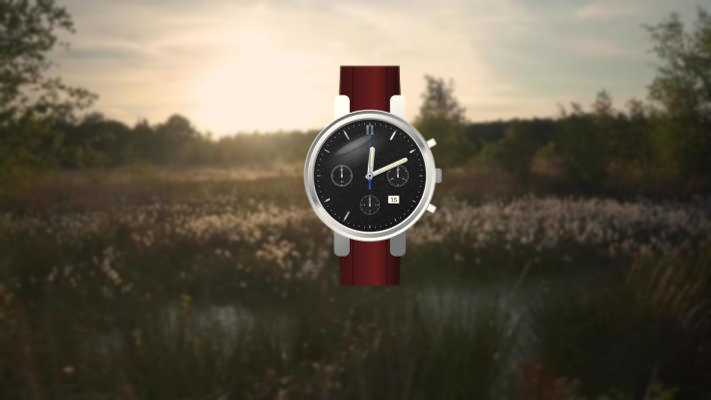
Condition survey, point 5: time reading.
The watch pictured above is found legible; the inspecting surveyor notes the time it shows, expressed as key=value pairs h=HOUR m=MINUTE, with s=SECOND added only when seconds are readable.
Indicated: h=12 m=11
